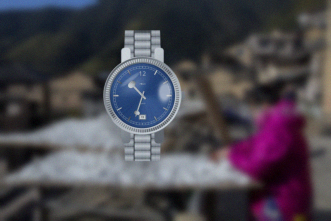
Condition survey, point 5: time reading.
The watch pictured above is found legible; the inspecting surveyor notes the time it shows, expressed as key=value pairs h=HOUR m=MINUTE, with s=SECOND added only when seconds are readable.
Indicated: h=10 m=33
